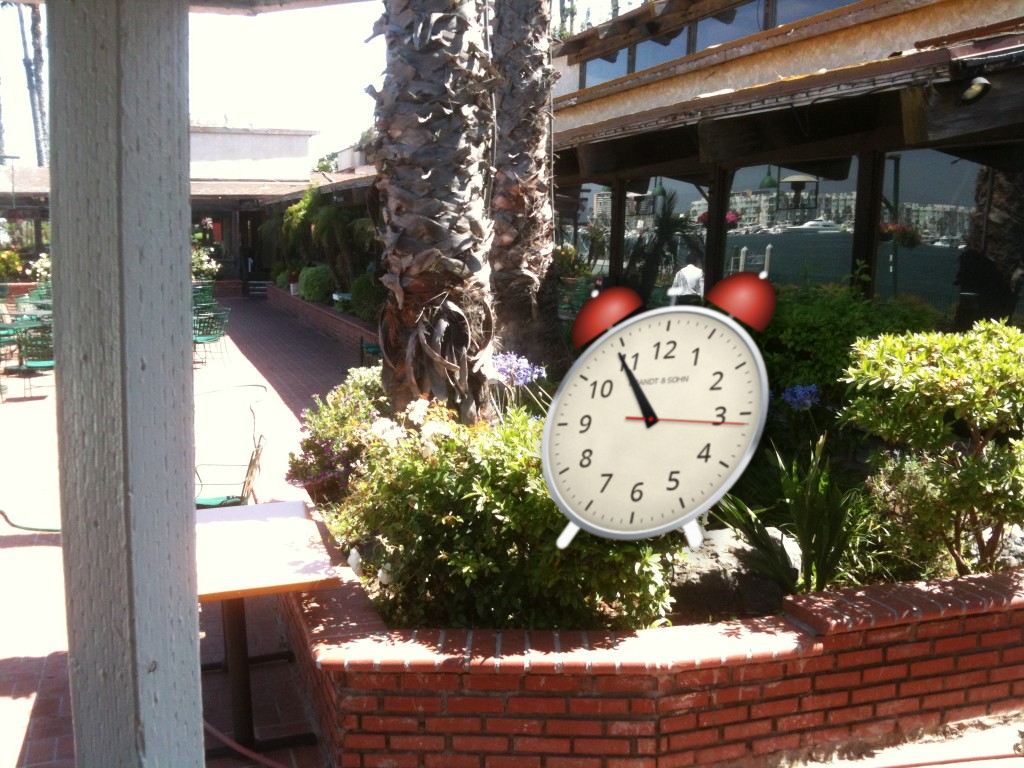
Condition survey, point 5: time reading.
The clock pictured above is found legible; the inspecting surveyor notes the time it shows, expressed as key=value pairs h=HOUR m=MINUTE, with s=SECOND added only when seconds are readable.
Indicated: h=10 m=54 s=16
